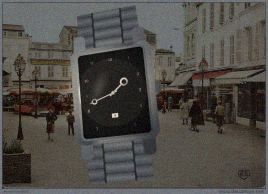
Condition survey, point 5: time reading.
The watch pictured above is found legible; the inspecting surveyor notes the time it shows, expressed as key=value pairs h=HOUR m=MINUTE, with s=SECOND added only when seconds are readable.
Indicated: h=1 m=42
